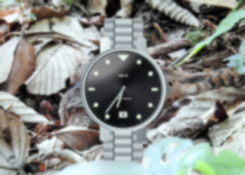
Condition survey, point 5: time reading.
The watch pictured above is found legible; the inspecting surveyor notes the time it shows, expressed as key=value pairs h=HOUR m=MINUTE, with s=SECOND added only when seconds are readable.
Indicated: h=6 m=36
